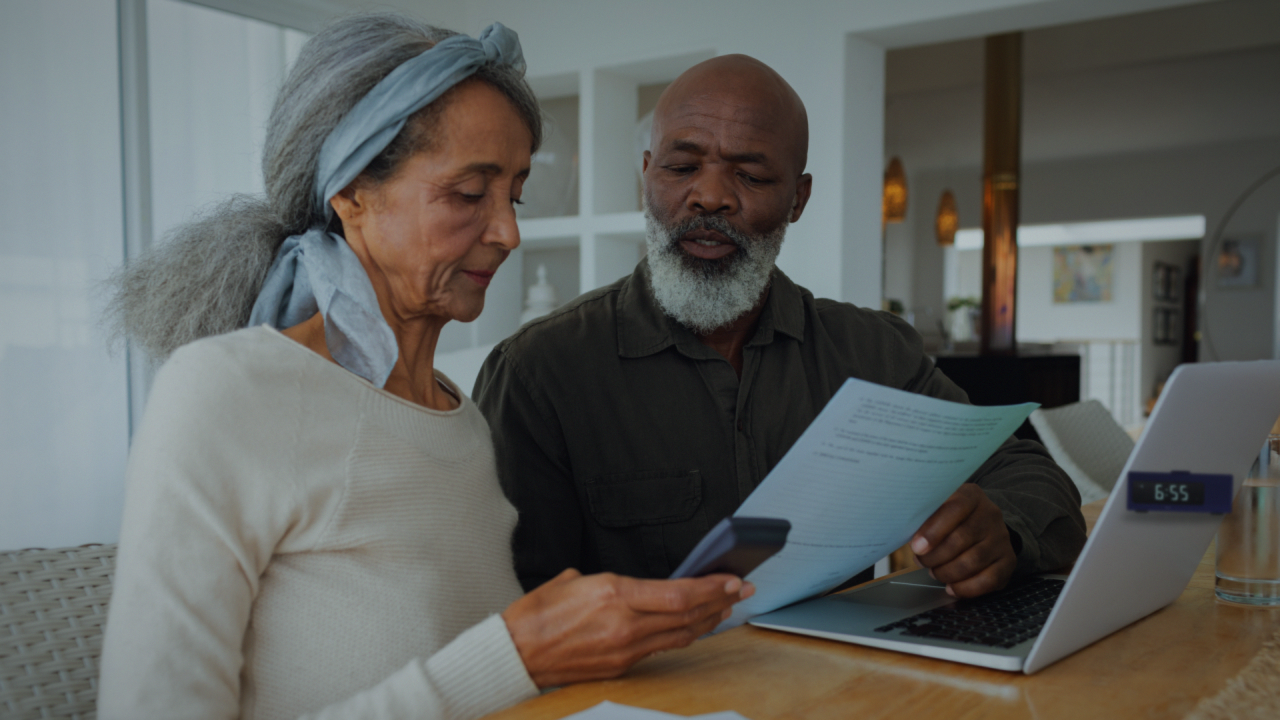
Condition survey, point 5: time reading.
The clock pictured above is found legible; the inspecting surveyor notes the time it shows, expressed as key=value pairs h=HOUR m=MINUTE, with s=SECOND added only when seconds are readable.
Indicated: h=6 m=55
